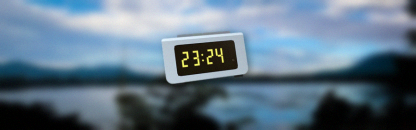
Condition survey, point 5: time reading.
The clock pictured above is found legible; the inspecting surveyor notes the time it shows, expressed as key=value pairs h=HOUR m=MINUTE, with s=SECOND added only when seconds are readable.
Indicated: h=23 m=24
